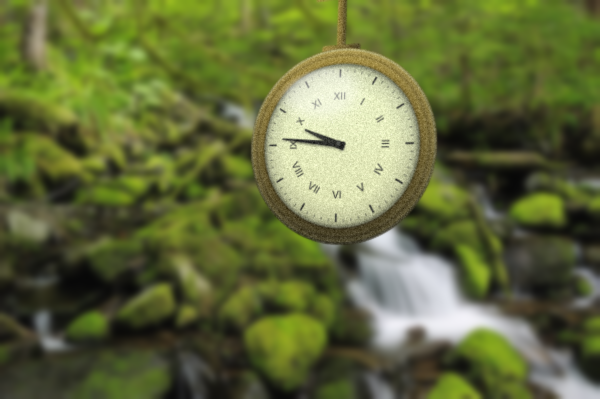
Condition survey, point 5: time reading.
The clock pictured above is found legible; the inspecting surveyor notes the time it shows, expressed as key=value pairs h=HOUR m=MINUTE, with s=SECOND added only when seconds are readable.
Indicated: h=9 m=46
